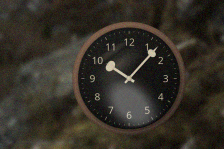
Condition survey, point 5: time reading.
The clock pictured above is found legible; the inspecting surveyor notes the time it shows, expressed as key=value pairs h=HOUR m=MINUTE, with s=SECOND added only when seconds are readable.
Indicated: h=10 m=7
